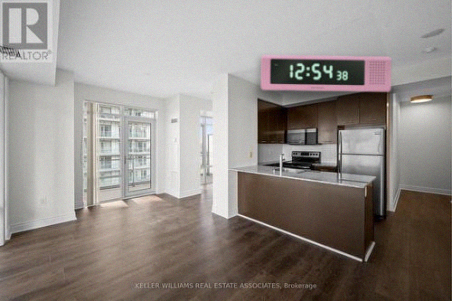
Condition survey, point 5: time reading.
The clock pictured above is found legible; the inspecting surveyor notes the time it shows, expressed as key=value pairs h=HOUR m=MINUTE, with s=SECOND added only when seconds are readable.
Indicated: h=12 m=54 s=38
